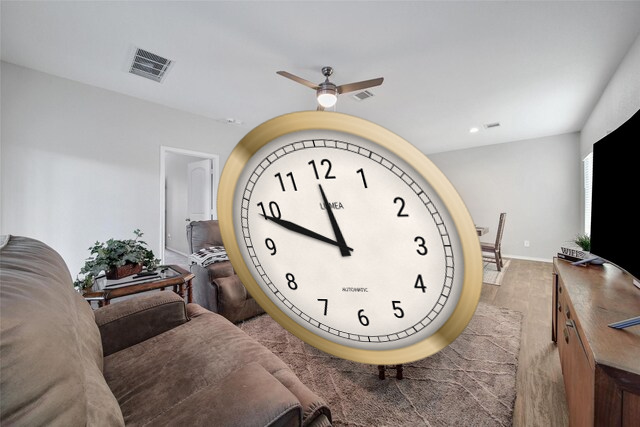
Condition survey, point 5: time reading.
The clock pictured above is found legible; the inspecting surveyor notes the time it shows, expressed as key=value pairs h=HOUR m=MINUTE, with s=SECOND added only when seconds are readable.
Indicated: h=11 m=49
